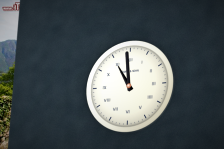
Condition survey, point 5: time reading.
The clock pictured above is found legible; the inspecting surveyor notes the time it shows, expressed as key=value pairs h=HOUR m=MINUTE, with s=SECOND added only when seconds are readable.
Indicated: h=10 m=59
